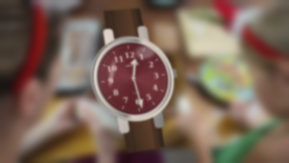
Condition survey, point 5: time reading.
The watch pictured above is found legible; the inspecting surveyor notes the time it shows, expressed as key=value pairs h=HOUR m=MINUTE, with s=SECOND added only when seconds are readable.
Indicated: h=12 m=29
